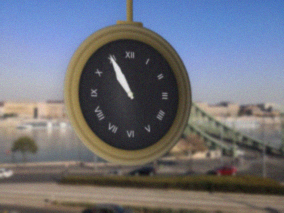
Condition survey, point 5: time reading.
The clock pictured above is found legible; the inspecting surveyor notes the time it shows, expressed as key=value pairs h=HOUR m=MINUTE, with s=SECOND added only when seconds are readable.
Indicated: h=10 m=55
